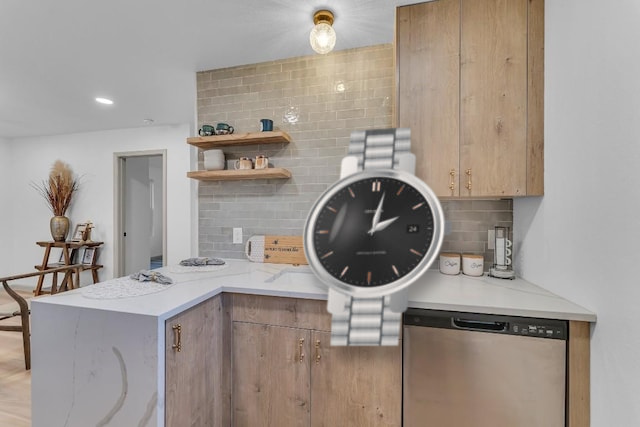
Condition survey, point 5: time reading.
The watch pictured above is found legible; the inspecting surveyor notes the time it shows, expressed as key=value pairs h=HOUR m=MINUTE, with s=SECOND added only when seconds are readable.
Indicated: h=2 m=2
